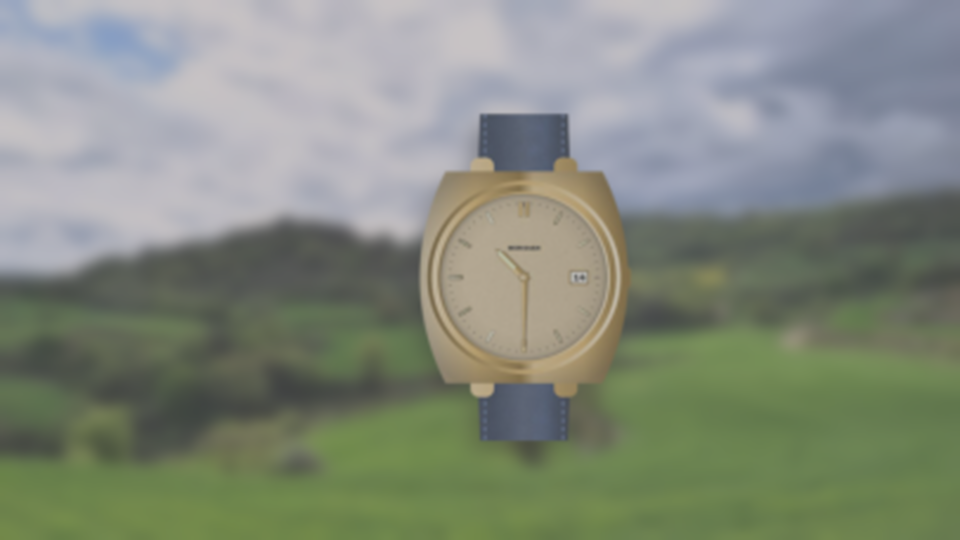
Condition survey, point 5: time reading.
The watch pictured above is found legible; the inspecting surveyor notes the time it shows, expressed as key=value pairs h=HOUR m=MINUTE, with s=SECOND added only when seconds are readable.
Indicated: h=10 m=30
